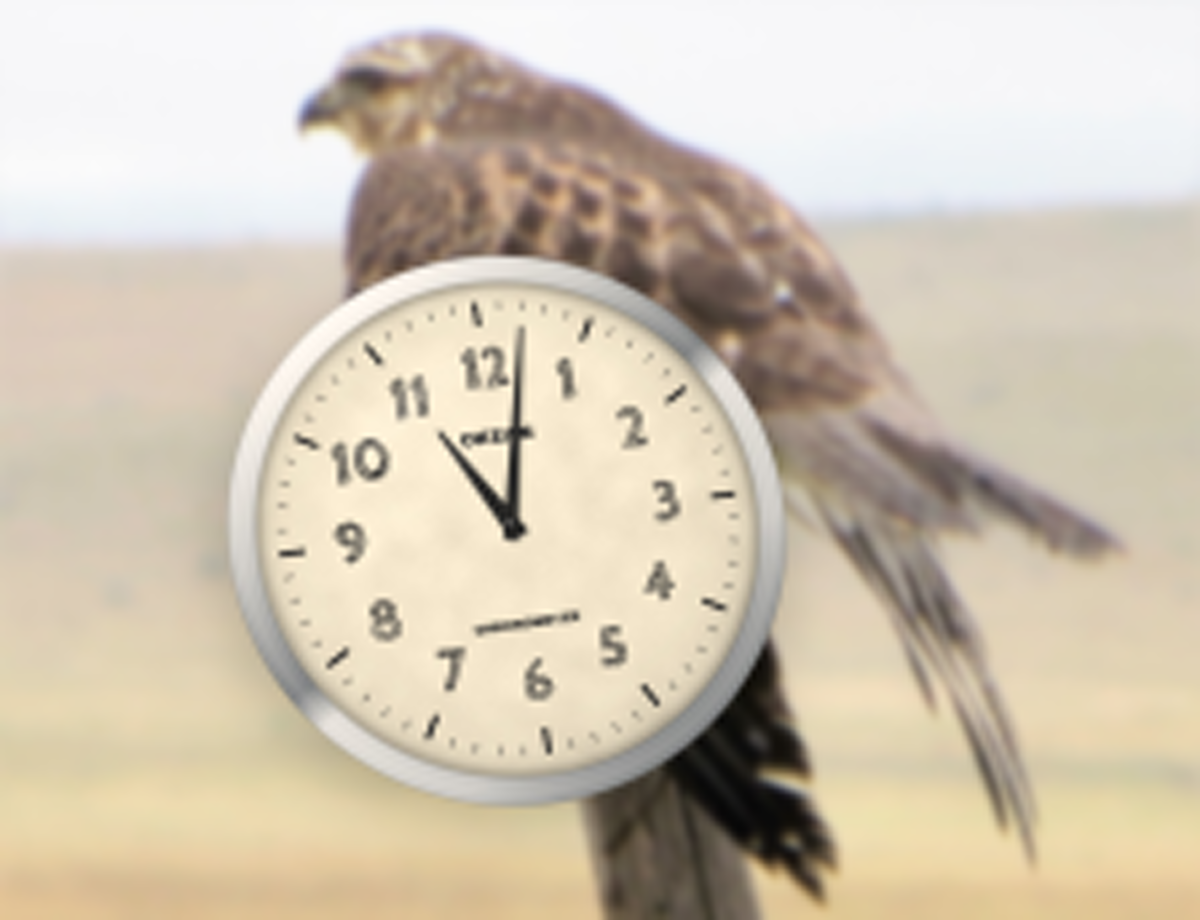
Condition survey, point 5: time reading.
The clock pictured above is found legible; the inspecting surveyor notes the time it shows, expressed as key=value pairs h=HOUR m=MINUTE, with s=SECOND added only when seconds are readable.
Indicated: h=11 m=2
